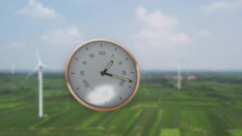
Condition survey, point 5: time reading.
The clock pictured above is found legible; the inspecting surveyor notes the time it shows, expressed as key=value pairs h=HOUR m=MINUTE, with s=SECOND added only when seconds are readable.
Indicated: h=1 m=18
